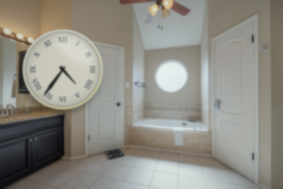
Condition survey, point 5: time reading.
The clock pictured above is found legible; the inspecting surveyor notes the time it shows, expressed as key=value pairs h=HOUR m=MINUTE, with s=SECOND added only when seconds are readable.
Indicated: h=4 m=36
